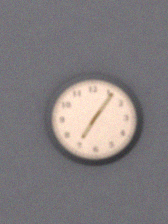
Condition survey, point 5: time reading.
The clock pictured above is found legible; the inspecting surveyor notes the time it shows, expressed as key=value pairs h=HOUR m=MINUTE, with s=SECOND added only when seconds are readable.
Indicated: h=7 m=6
